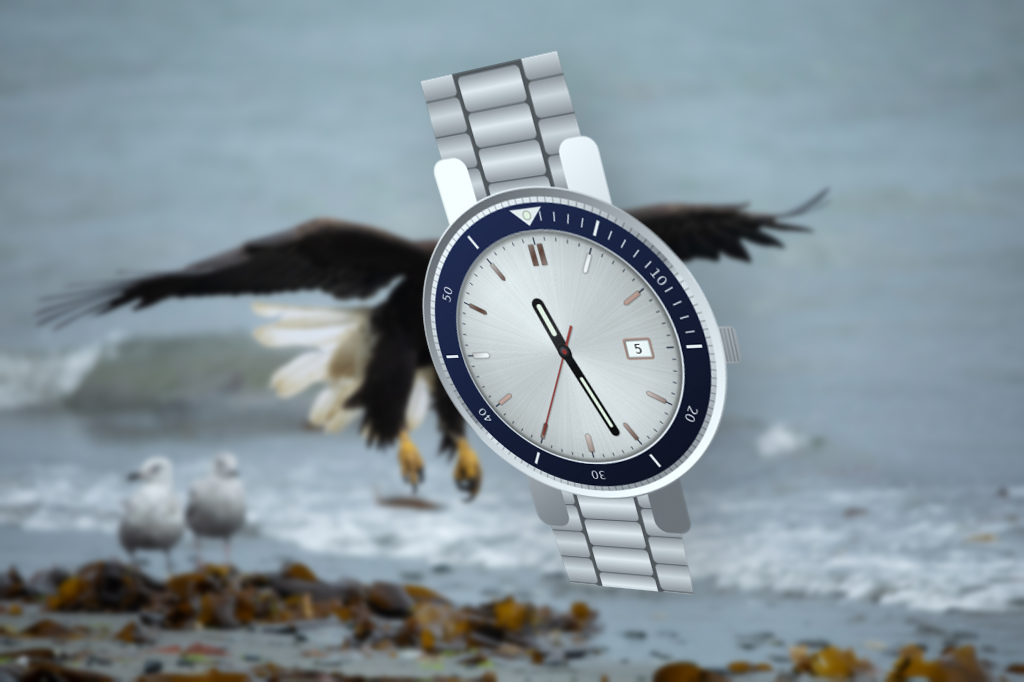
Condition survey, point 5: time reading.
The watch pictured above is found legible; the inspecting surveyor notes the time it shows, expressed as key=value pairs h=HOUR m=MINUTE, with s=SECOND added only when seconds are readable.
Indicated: h=11 m=26 s=35
